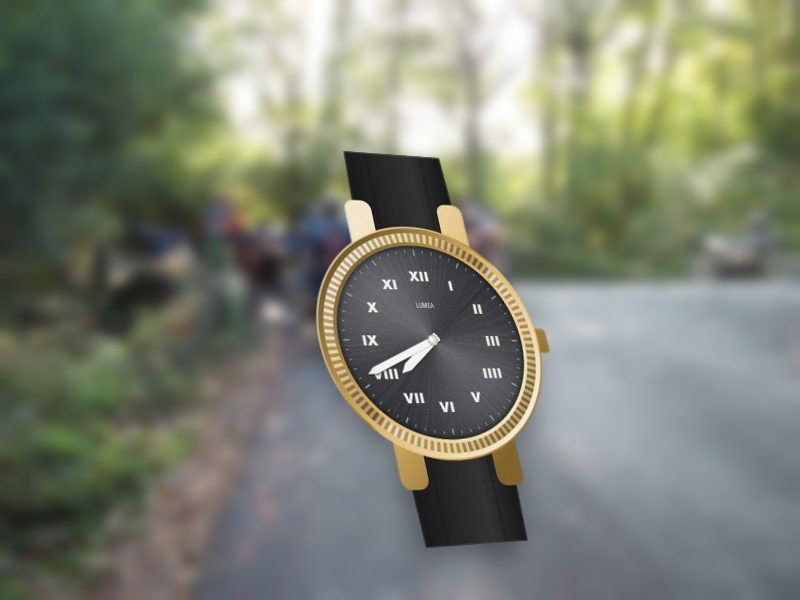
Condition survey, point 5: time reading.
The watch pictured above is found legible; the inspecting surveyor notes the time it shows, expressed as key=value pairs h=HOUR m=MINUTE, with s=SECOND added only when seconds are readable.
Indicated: h=7 m=41
